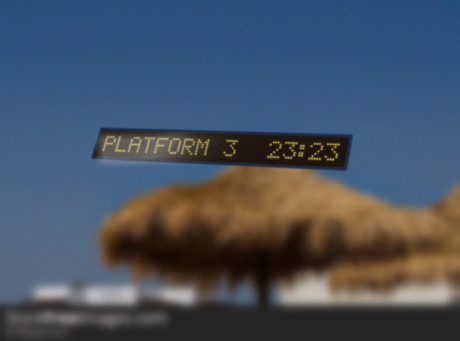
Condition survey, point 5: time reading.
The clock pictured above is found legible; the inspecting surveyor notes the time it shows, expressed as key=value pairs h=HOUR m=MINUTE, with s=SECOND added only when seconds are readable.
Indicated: h=23 m=23
